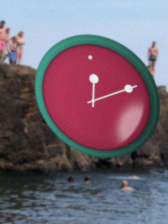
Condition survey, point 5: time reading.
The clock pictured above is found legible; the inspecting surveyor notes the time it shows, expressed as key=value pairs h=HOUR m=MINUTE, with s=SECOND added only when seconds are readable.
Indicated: h=12 m=11
